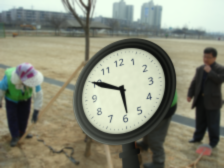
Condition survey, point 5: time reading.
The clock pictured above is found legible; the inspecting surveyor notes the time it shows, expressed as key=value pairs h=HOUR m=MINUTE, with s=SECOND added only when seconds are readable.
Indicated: h=5 m=50
